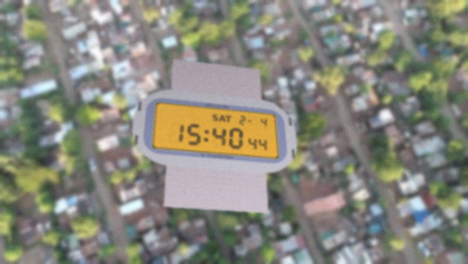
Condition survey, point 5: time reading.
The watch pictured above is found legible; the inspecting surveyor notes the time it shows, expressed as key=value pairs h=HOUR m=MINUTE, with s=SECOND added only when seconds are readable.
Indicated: h=15 m=40 s=44
